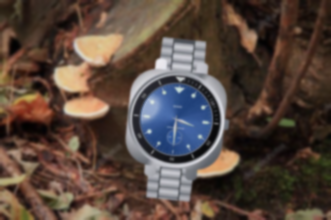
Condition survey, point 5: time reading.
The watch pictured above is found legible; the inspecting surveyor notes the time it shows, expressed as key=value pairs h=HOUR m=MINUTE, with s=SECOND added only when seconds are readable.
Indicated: h=3 m=30
